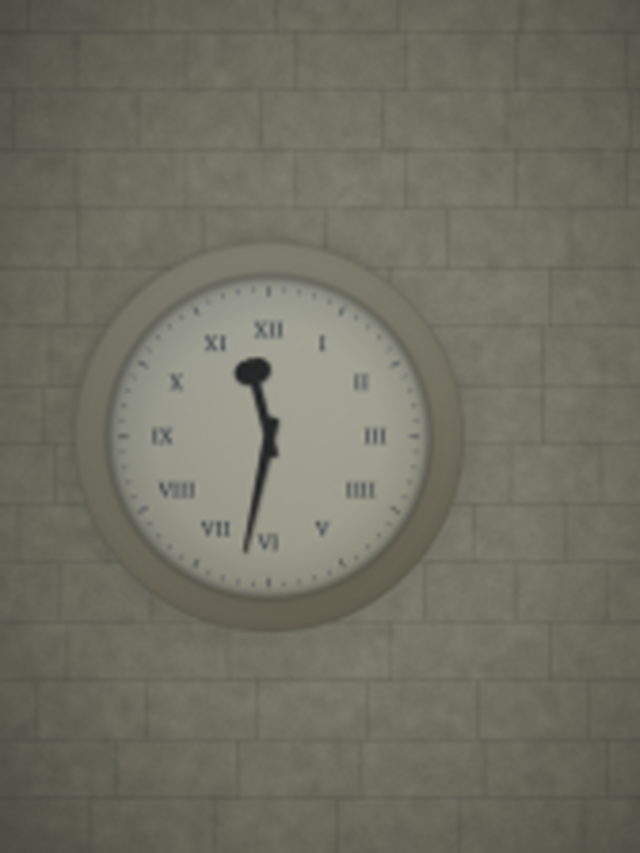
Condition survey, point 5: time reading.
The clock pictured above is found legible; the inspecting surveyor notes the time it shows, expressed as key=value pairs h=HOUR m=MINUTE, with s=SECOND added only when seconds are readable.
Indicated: h=11 m=32
